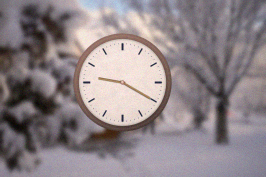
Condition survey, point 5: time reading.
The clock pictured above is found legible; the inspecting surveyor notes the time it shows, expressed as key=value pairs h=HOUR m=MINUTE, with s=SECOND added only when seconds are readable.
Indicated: h=9 m=20
